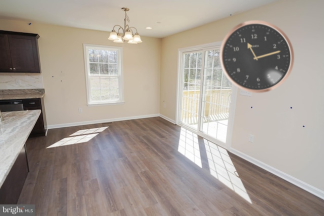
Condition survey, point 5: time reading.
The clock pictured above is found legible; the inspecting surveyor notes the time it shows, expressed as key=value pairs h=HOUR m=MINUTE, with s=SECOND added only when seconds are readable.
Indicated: h=11 m=13
